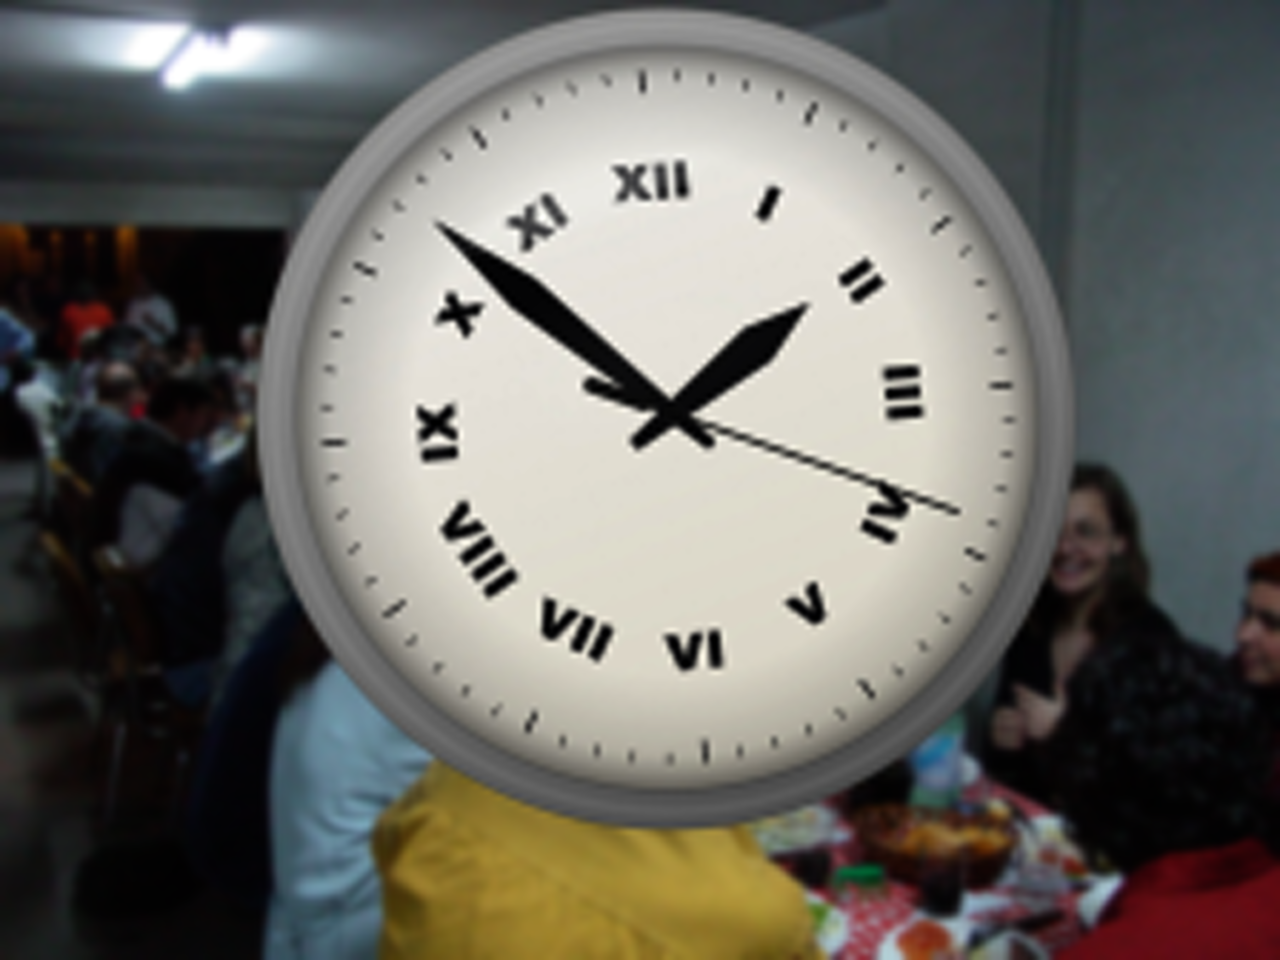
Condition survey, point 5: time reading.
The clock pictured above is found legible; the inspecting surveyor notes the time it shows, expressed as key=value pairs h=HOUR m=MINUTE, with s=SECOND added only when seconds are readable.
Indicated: h=1 m=52 s=19
